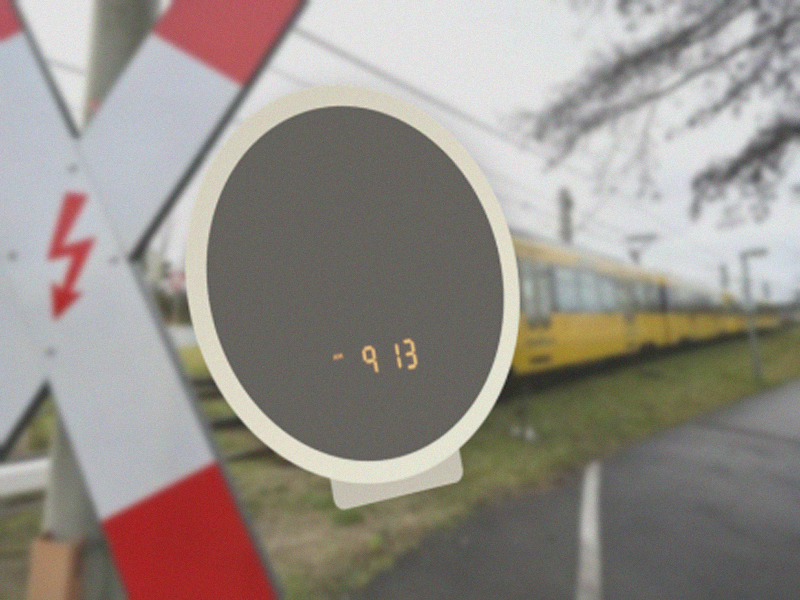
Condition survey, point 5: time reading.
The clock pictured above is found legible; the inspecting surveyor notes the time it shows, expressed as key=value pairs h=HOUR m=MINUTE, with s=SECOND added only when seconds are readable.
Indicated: h=9 m=13
